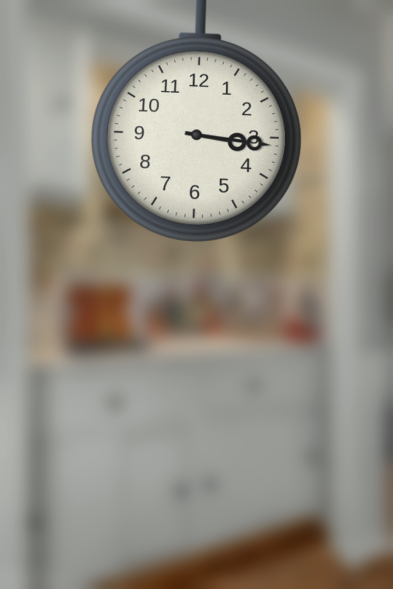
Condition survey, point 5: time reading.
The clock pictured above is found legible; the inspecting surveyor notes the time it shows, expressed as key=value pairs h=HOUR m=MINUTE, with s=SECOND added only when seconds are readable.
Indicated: h=3 m=16
